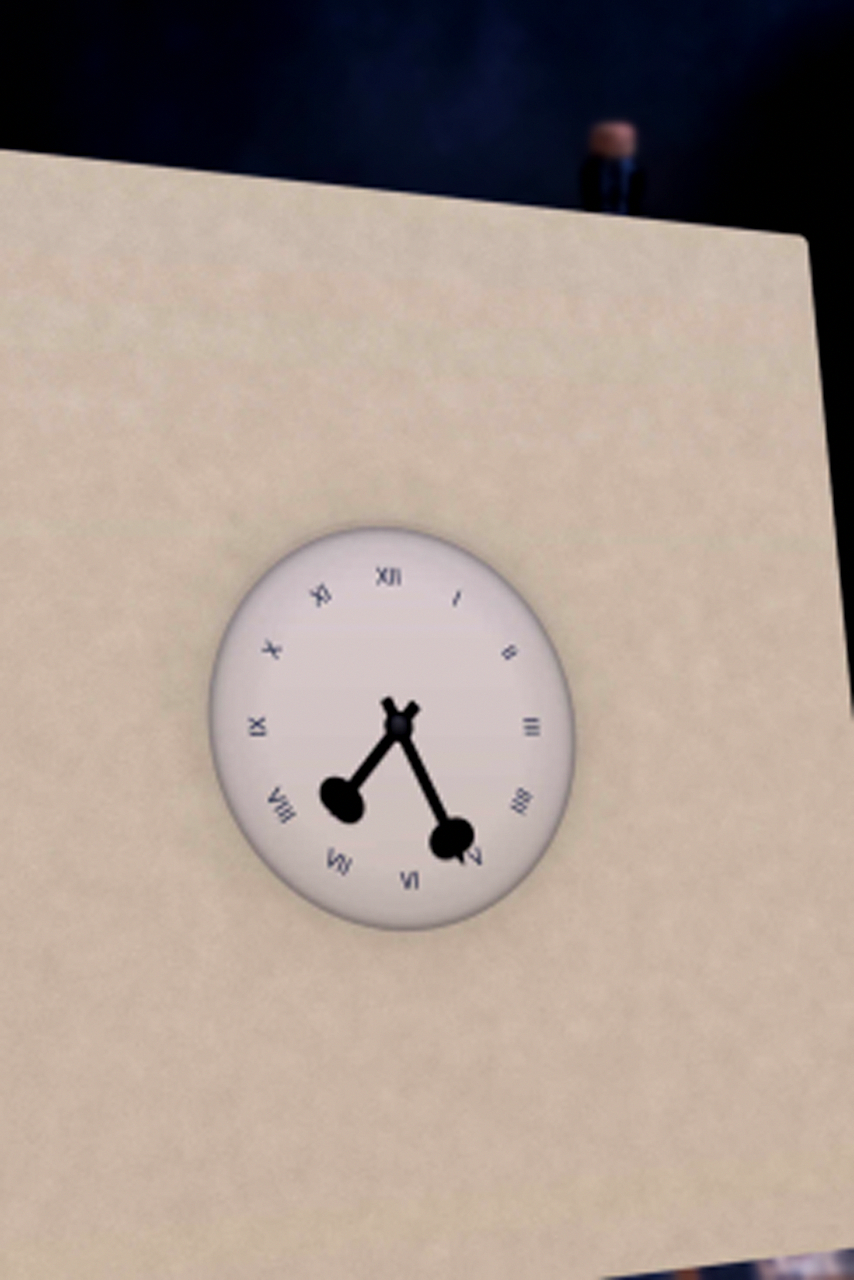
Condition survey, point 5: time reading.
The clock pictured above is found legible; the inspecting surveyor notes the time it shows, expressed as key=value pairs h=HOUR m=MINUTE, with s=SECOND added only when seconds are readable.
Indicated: h=7 m=26
